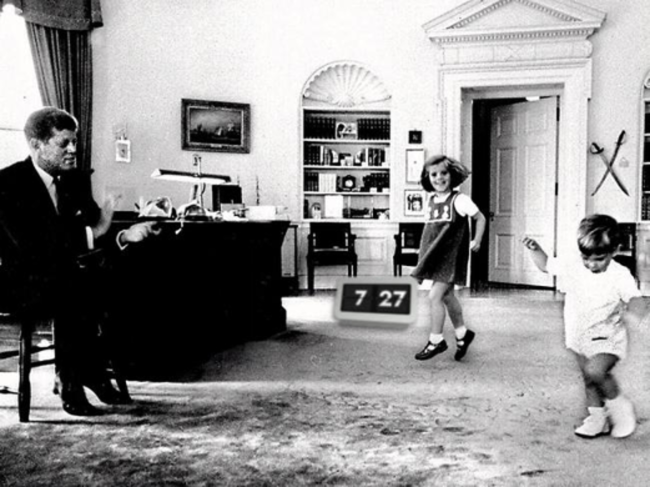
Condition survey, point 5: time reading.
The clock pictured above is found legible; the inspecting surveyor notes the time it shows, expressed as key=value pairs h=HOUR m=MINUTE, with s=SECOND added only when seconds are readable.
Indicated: h=7 m=27
